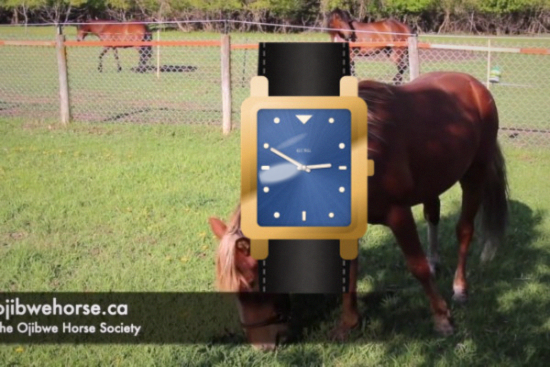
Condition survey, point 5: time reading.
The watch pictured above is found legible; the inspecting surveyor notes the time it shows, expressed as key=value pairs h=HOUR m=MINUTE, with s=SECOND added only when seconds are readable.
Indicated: h=2 m=50
